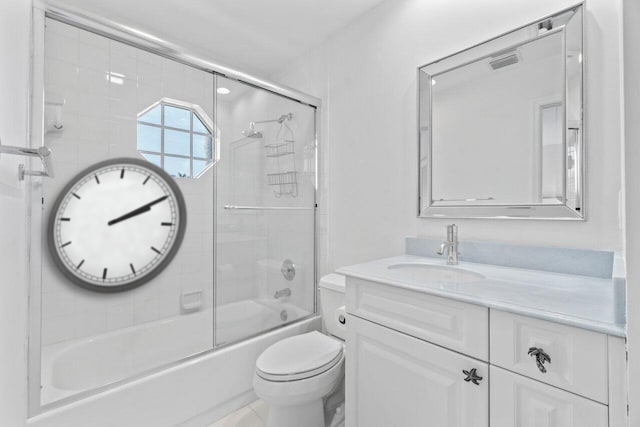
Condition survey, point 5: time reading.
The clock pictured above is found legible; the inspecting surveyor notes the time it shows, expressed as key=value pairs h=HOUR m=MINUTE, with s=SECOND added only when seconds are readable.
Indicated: h=2 m=10
